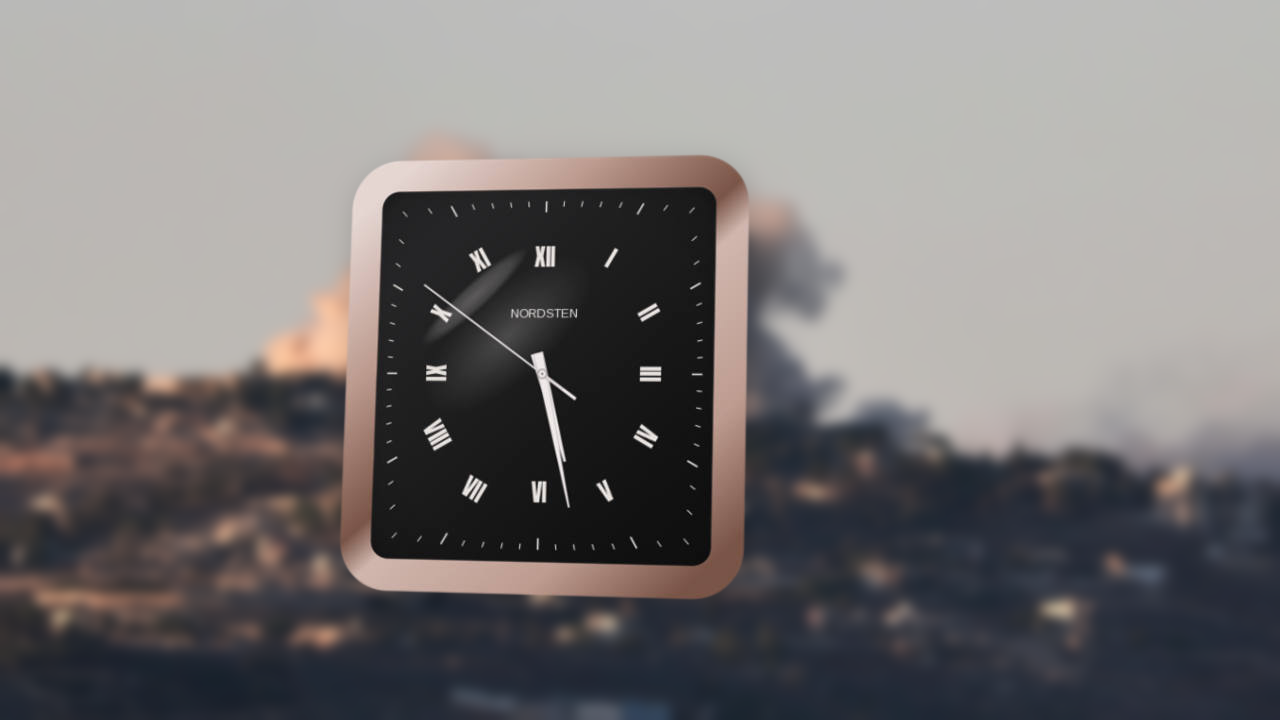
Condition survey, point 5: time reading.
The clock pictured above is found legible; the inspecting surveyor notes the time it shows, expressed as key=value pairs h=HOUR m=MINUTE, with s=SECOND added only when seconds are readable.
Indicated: h=5 m=27 s=51
